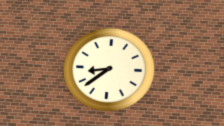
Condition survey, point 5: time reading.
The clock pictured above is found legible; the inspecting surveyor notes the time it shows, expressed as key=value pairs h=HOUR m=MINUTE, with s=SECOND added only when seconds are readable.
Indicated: h=8 m=38
